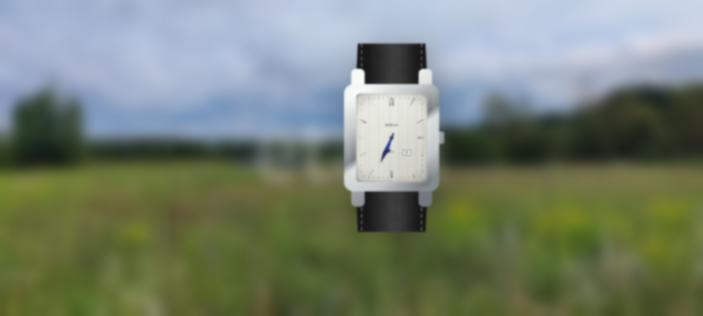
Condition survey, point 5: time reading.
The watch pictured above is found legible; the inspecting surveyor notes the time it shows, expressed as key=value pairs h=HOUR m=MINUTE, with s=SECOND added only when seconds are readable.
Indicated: h=6 m=34
